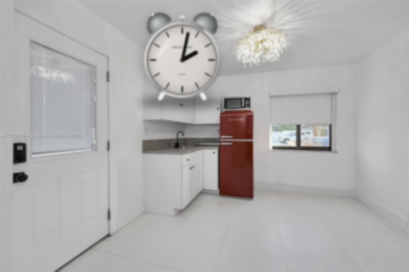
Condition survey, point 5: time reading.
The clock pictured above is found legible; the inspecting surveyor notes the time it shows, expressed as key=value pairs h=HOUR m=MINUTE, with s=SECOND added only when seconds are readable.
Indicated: h=2 m=2
